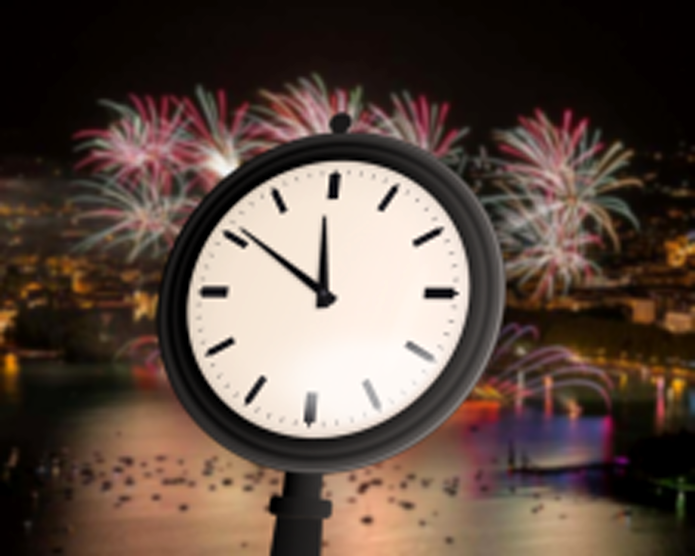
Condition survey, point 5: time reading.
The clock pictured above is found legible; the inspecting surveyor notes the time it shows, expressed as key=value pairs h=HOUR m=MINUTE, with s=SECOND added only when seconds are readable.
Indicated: h=11 m=51
